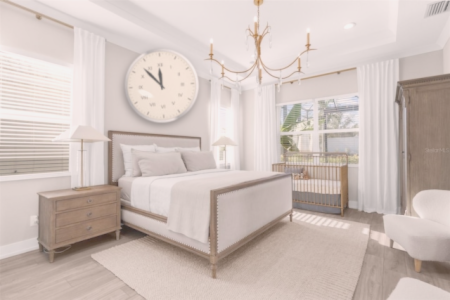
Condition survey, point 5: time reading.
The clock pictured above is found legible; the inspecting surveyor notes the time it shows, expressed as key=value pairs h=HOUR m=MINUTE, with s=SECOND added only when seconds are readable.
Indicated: h=11 m=53
